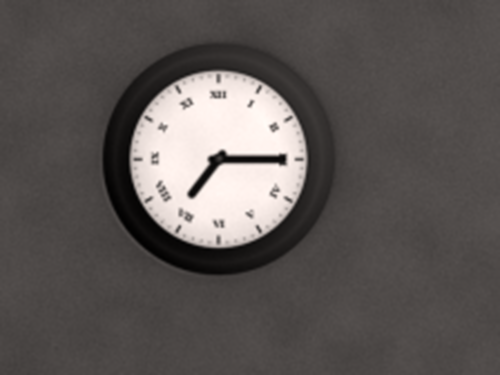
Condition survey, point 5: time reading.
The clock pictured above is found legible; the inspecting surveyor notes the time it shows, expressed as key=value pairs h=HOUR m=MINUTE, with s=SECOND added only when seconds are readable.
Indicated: h=7 m=15
